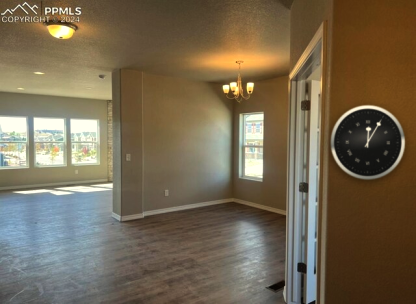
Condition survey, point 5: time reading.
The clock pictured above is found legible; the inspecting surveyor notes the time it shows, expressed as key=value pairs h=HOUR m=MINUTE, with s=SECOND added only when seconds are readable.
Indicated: h=12 m=5
